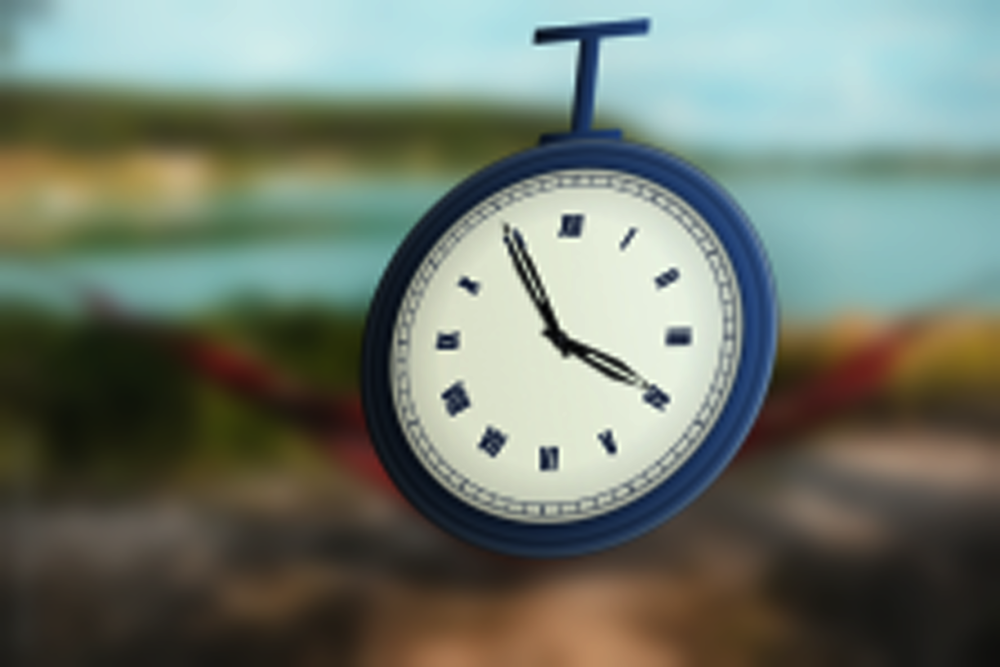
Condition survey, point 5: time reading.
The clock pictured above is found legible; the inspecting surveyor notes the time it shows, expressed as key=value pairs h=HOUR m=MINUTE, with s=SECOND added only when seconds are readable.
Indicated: h=3 m=55
